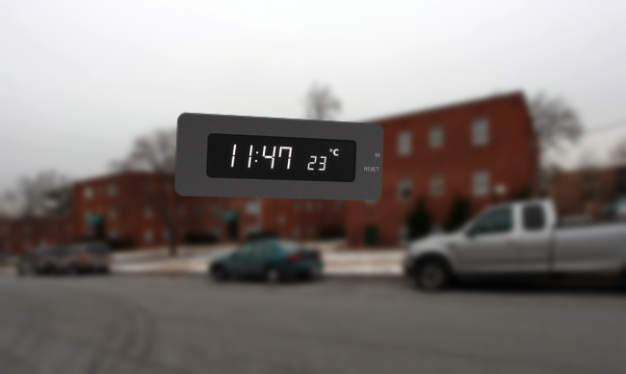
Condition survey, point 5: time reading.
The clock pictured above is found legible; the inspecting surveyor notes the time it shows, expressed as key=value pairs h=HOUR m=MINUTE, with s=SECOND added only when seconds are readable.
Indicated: h=11 m=47
